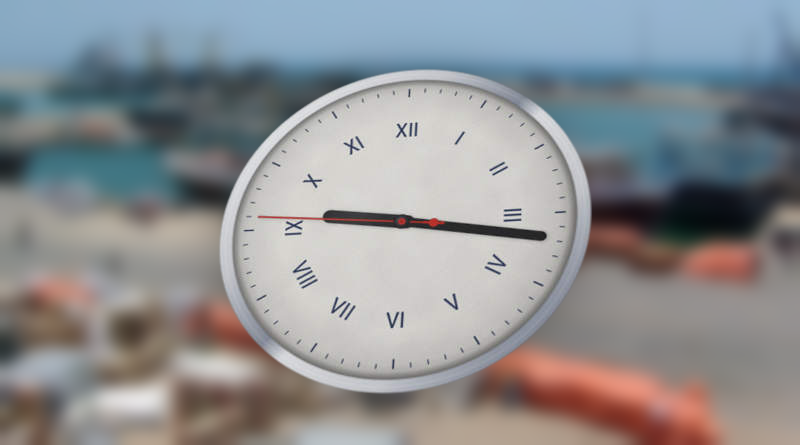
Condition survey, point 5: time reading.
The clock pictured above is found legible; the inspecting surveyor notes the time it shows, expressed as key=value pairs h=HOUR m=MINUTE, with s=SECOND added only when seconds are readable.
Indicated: h=9 m=16 s=46
